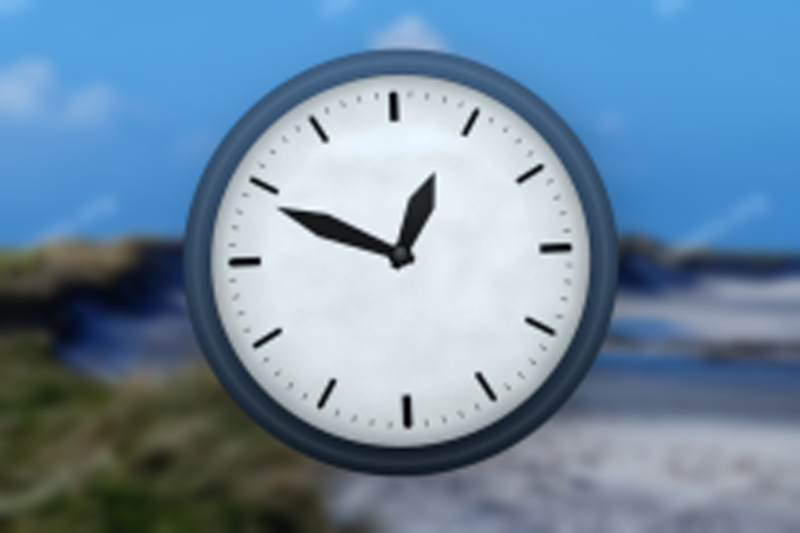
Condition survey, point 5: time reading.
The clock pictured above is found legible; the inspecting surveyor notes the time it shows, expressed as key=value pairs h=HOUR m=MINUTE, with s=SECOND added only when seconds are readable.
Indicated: h=12 m=49
